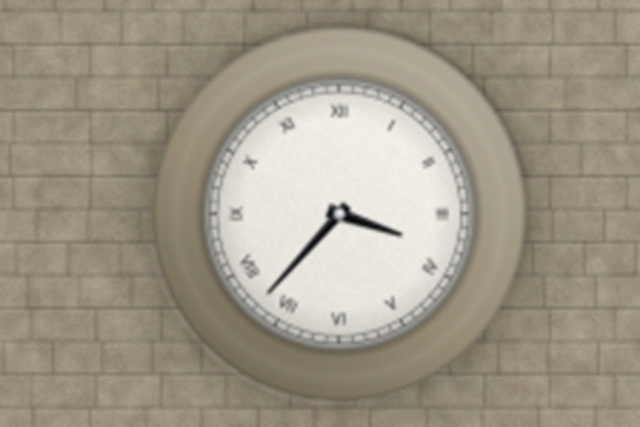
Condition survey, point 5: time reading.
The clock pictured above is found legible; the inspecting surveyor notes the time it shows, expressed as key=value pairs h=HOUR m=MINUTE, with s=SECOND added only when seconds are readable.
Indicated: h=3 m=37
